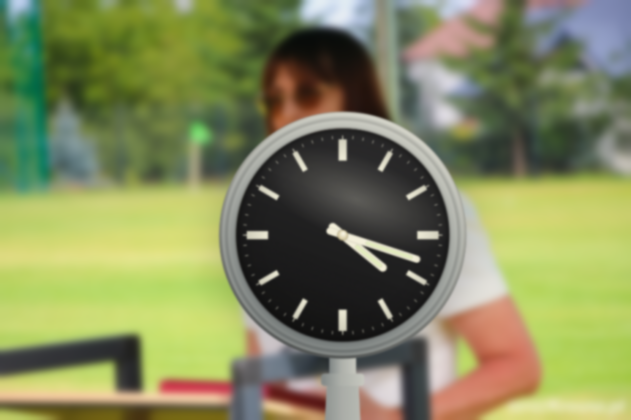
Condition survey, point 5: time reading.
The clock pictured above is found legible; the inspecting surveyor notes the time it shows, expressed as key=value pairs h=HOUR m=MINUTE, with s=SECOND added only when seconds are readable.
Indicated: h=4 m=18
